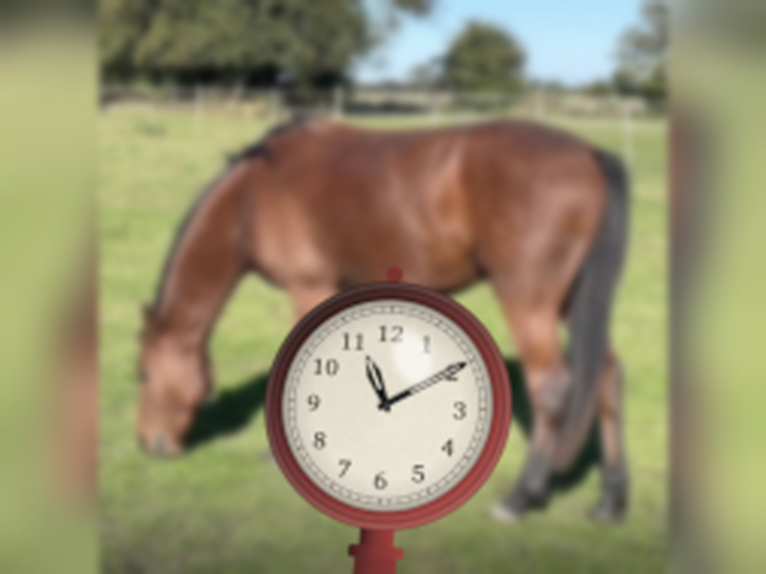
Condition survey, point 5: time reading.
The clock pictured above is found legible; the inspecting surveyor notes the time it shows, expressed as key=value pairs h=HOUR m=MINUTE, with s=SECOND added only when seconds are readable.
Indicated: h=11 m=10
